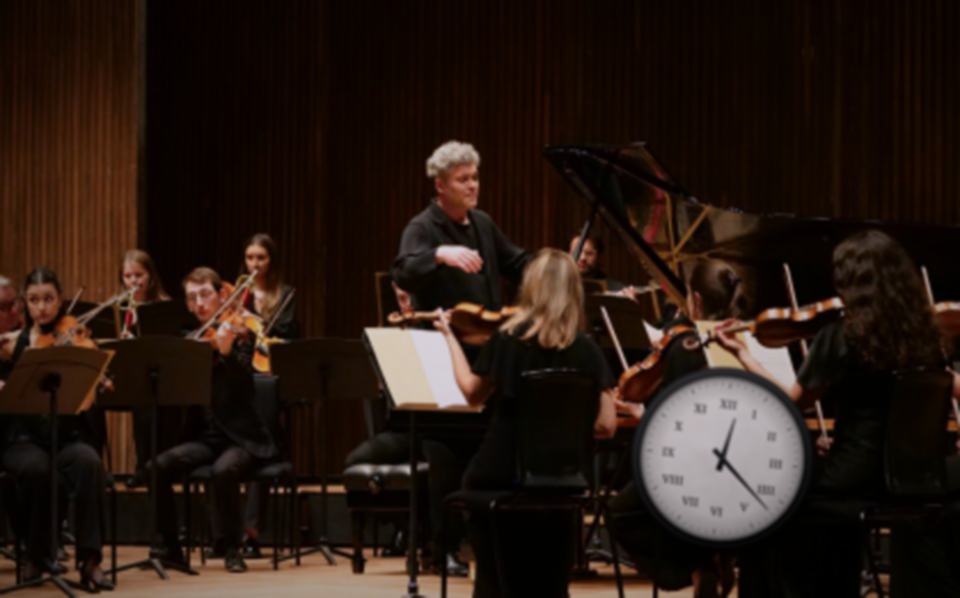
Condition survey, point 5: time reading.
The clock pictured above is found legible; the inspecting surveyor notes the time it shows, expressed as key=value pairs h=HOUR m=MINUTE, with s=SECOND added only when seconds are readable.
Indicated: h=12 m=22
